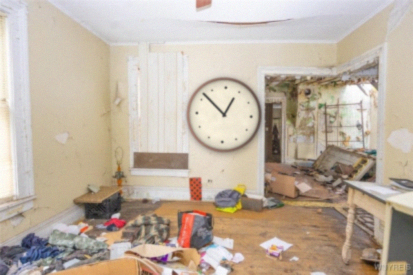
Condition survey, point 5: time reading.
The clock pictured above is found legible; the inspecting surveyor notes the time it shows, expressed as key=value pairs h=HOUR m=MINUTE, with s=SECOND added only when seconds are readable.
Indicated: h=12 m=52
